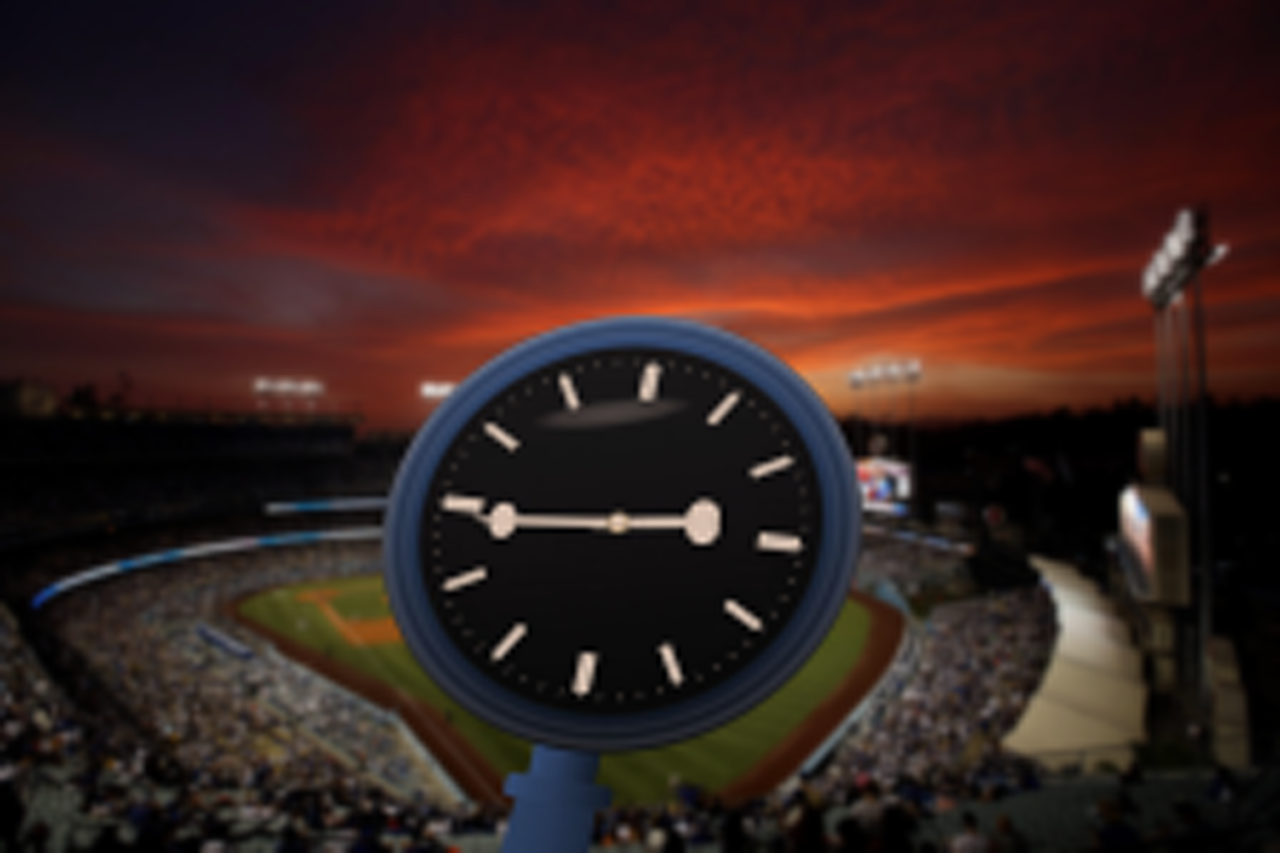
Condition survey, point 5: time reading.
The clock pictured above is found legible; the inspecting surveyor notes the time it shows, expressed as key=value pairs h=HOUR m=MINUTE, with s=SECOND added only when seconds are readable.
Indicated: h=2 m=44
